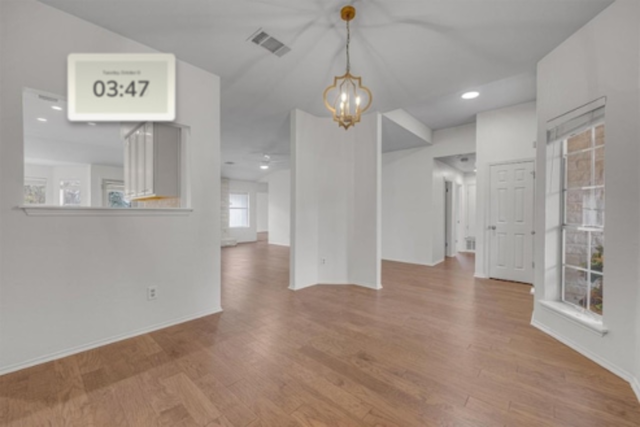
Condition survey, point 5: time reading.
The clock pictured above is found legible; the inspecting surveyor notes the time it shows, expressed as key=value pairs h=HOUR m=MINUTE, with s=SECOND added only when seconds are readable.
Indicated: h=3 m=47
